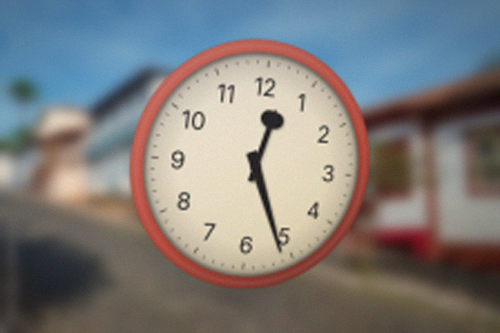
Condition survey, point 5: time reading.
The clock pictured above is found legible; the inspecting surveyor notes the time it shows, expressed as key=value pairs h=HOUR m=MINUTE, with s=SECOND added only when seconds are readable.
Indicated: h=12 m=26
